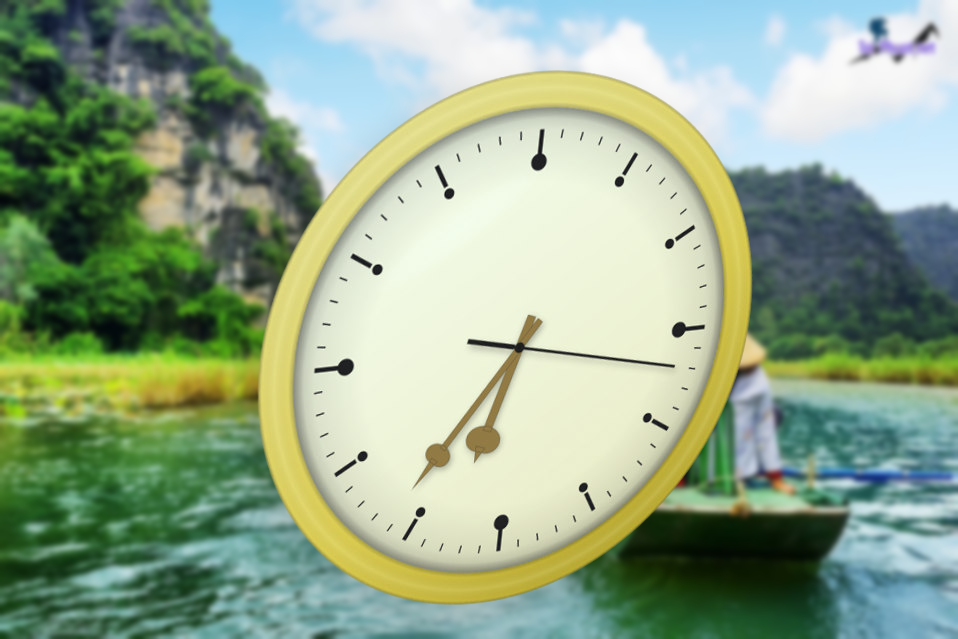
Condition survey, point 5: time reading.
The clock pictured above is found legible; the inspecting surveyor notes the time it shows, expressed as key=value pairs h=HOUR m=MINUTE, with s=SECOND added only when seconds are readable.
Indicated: h=6 m=36 s=17
